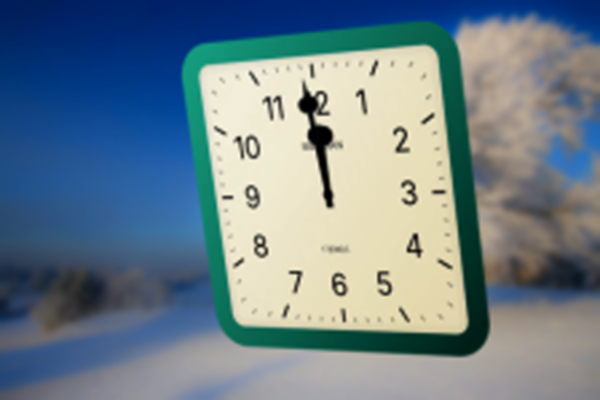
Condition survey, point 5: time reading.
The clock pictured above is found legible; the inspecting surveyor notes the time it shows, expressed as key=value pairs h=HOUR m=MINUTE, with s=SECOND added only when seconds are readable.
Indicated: h=11 m=59
